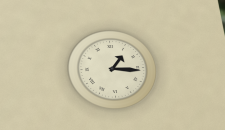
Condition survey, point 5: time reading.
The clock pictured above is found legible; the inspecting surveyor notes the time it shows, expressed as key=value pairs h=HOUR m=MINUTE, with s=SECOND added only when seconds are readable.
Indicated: h=1 m=16
